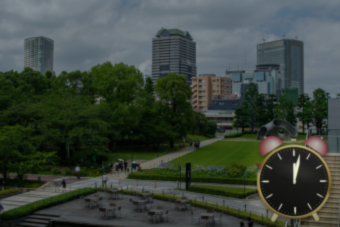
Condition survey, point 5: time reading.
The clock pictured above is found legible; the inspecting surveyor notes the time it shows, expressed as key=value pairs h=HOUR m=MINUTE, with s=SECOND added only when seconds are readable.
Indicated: h=12 m=2
